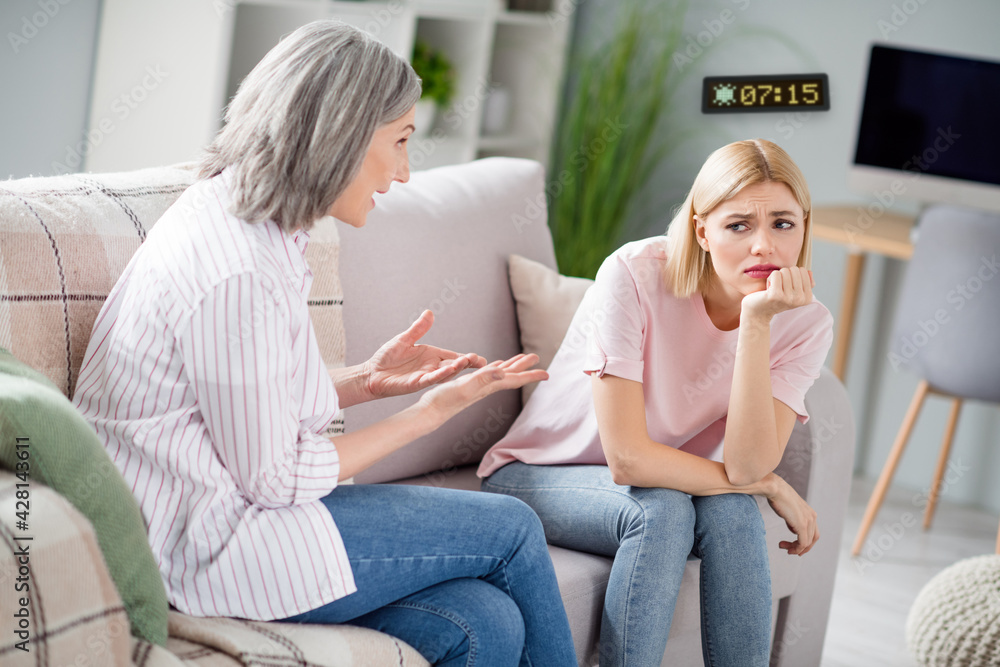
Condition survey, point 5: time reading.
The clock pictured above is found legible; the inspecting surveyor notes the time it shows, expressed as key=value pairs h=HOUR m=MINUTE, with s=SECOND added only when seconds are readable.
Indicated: h=7 m=15
